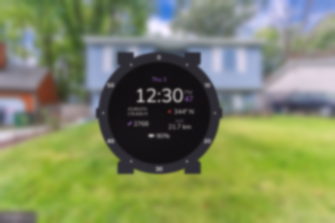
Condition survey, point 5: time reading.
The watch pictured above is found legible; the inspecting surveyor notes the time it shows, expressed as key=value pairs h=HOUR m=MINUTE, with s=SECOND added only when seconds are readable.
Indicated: h=12 m=30
